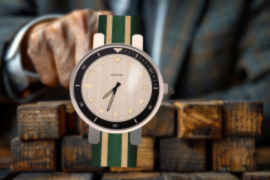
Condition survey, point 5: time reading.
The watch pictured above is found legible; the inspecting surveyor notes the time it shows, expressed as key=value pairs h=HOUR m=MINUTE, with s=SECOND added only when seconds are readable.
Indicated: h=7 m=33
